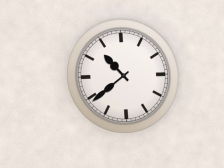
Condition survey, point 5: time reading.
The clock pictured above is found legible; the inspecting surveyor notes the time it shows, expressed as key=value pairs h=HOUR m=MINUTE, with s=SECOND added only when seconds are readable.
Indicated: h=10 m=39
